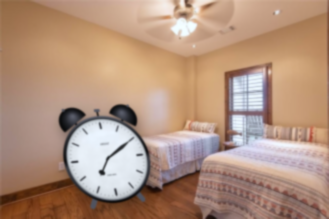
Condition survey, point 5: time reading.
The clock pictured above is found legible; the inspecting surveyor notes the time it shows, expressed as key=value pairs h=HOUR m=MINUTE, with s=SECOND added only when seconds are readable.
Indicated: h=7 m=10
